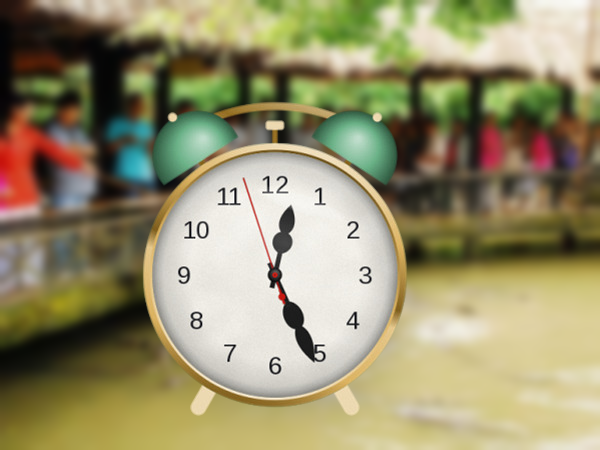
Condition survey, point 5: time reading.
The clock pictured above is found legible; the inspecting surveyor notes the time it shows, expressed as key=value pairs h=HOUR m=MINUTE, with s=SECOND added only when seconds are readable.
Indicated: h=12 m=25 s=57
